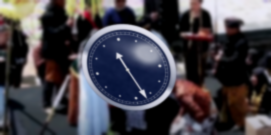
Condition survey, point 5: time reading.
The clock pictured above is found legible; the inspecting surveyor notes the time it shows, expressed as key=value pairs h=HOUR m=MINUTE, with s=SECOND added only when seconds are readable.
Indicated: h=11 m=27
